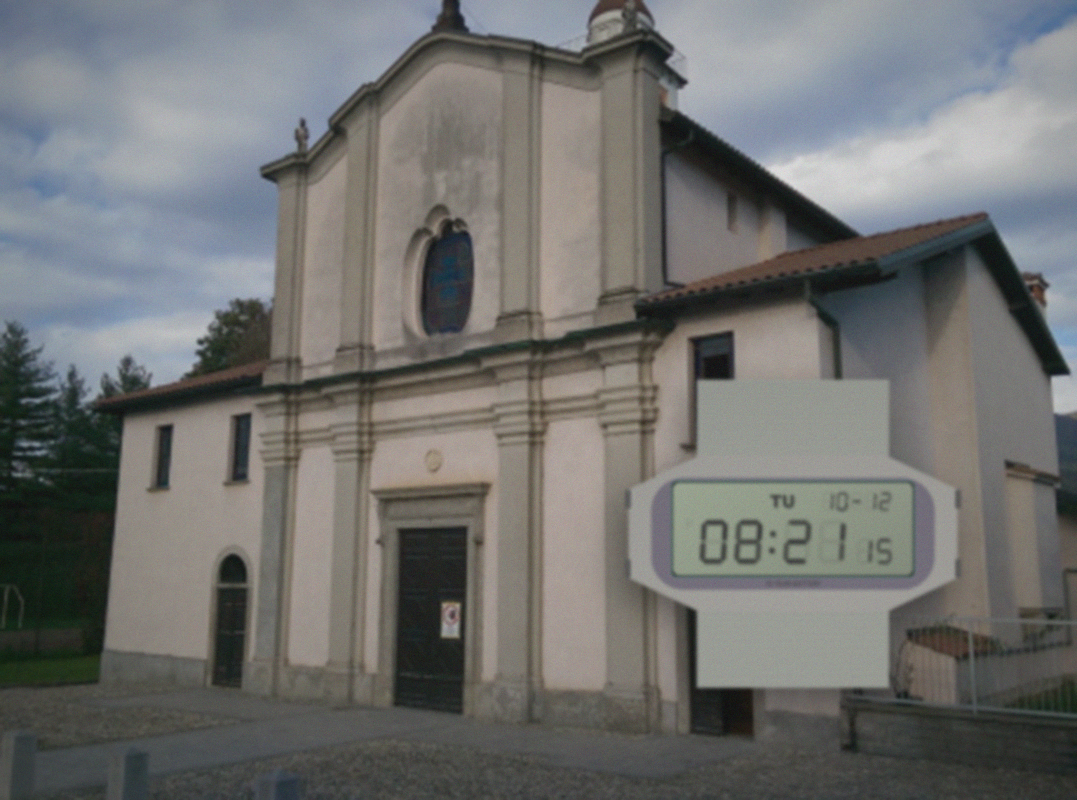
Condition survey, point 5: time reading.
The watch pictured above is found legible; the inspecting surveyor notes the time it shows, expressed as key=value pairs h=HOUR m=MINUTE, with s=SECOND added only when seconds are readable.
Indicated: h=8 m=21 s=15
